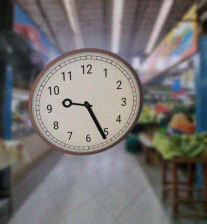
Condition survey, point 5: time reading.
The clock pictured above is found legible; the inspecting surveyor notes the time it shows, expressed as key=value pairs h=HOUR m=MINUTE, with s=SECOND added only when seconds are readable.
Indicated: h=9 m=26
